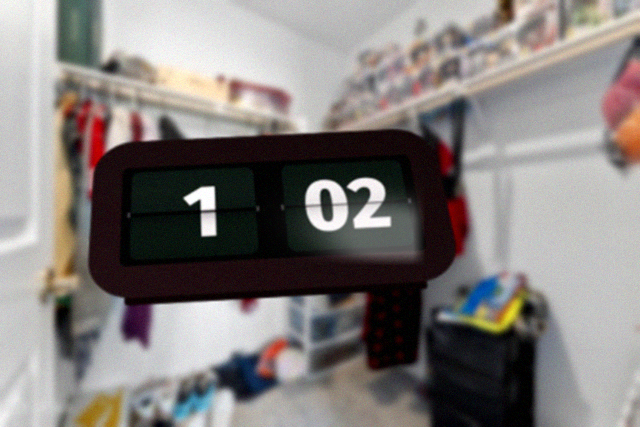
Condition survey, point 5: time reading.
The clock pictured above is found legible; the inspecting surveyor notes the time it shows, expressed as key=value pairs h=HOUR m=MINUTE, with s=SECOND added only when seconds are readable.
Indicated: h=1 m=2
